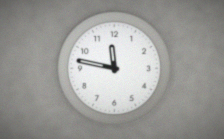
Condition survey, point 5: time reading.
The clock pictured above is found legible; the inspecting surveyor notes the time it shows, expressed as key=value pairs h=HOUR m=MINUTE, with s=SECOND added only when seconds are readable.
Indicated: h=11 m=47
